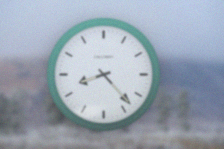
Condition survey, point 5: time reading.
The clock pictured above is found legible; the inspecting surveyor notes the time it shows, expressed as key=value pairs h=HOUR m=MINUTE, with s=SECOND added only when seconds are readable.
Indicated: h=8 m=23
